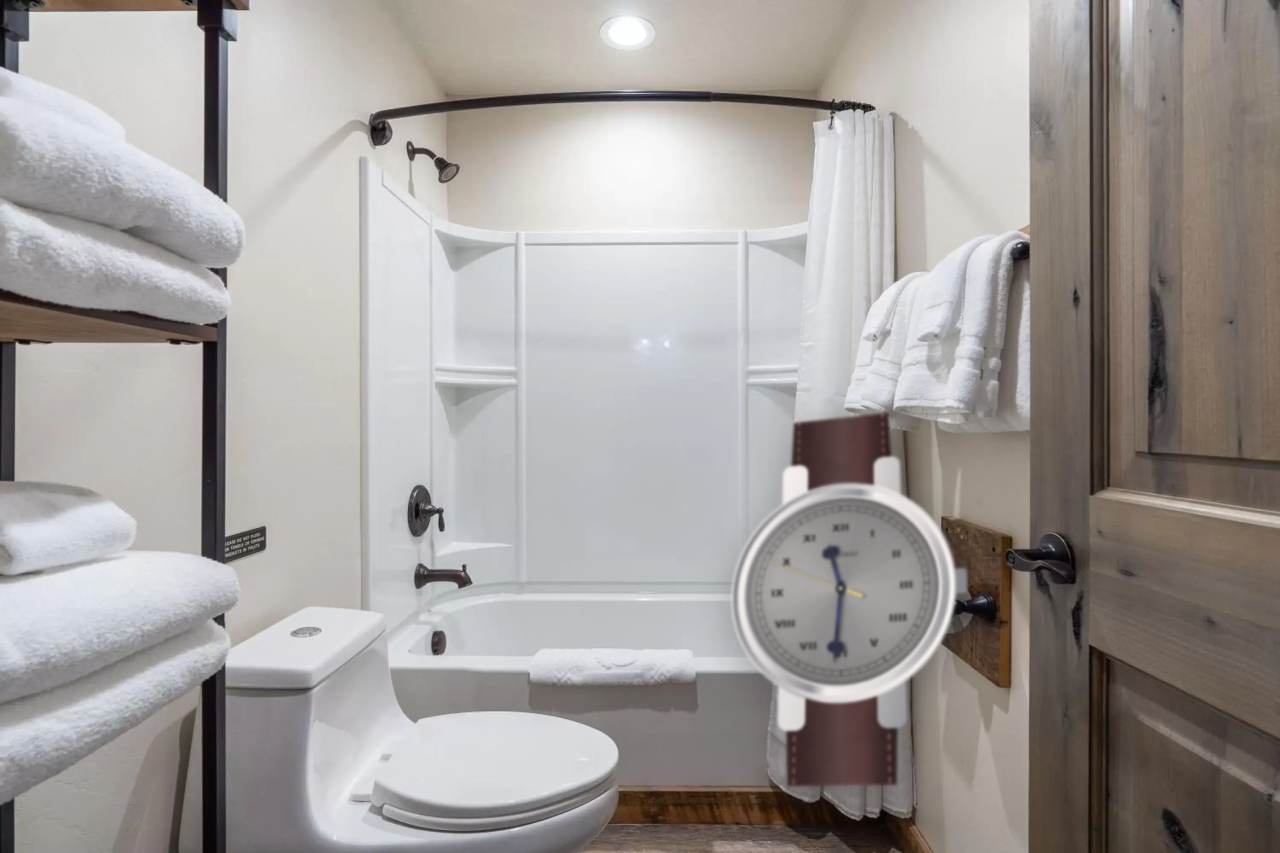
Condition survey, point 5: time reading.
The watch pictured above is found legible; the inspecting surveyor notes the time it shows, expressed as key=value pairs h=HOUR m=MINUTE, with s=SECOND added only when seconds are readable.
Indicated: h=11 m=30 s=49
